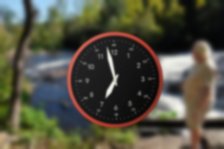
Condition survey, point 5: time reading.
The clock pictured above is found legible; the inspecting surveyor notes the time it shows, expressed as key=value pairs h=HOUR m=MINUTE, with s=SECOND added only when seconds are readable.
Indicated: h=6 m=58
